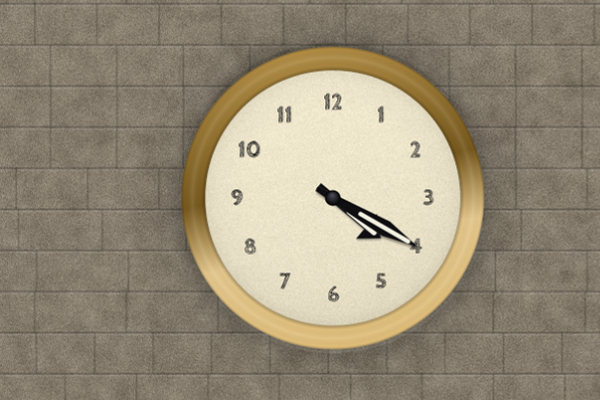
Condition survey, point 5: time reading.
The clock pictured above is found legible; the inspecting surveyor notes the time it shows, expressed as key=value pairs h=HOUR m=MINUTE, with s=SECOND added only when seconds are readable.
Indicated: h=4 m=20
